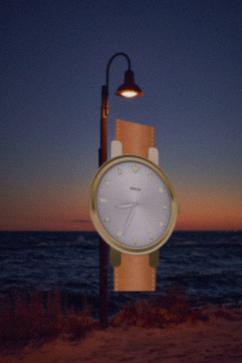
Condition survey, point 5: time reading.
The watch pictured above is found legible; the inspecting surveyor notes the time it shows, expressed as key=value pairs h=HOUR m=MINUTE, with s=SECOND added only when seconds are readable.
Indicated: h=8 m=34
